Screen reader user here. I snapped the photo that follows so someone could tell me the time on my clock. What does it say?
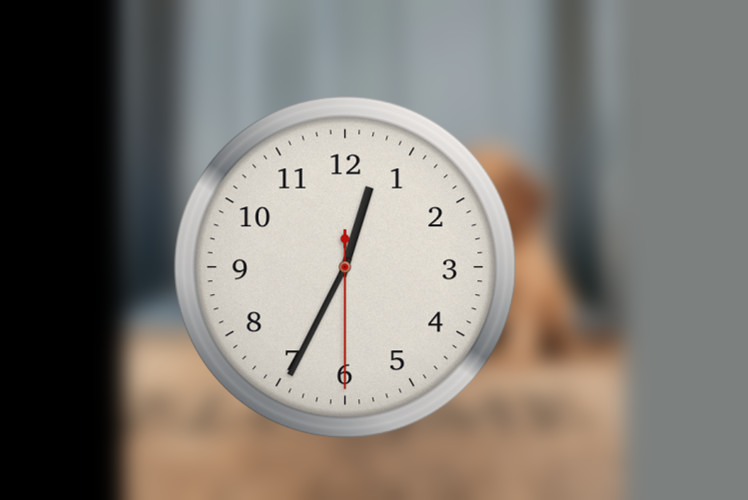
12:34:30
